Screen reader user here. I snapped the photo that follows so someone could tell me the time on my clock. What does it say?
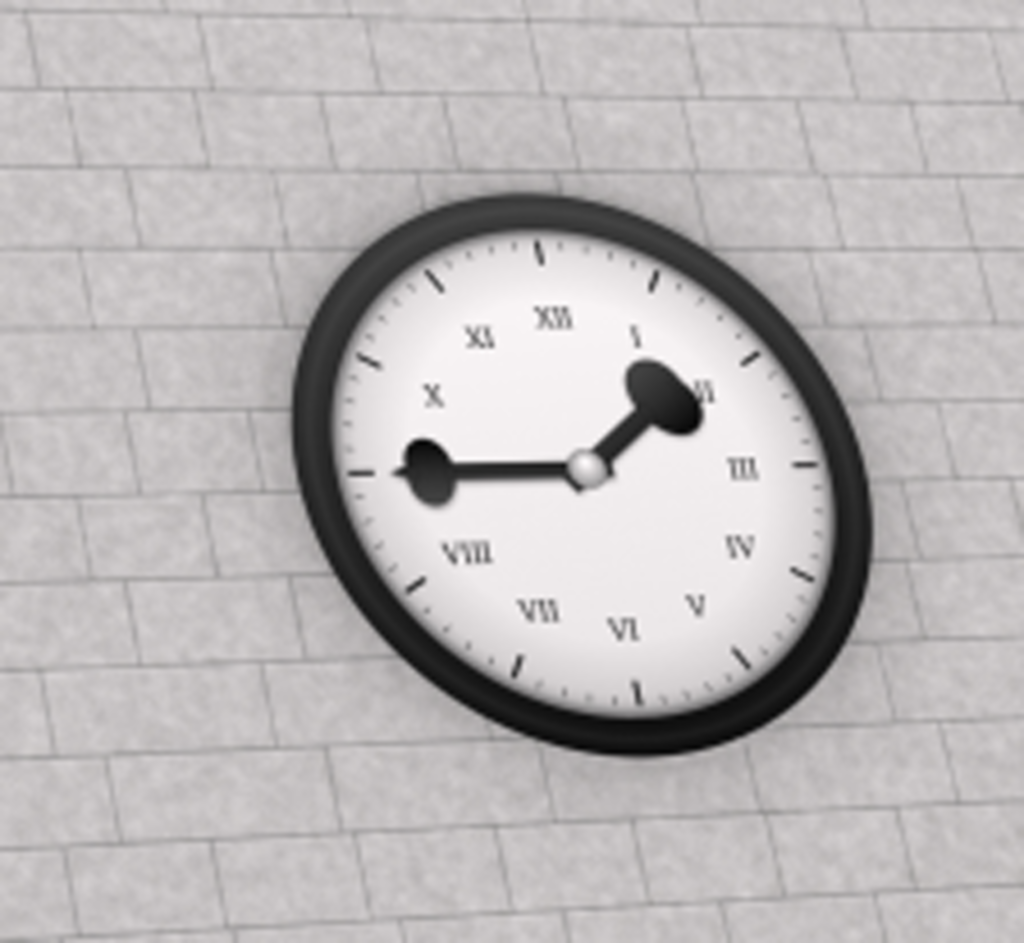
1:45
